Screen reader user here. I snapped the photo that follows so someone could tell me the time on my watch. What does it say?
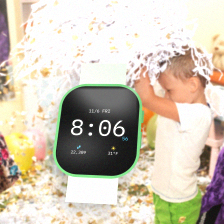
8:06
